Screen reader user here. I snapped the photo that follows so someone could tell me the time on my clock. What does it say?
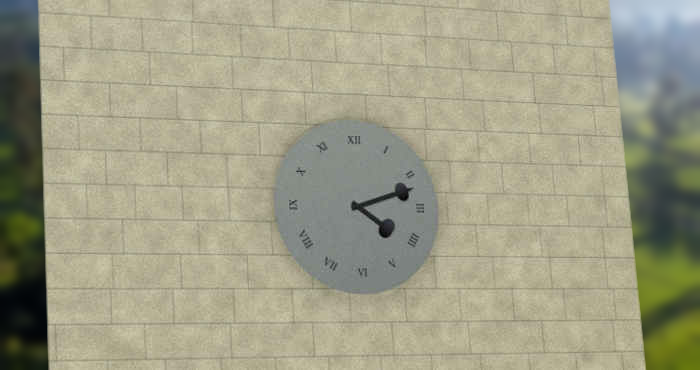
4:12
